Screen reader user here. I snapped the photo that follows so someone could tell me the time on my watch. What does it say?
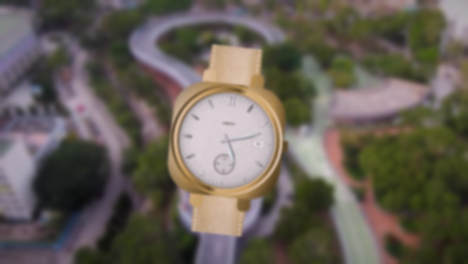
5:12
